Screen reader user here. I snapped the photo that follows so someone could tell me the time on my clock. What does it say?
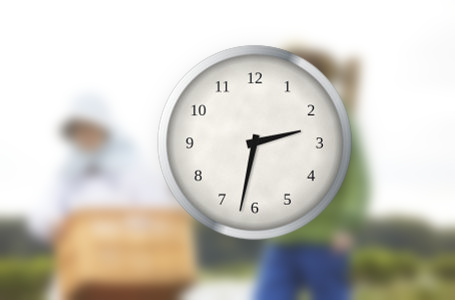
2:32
